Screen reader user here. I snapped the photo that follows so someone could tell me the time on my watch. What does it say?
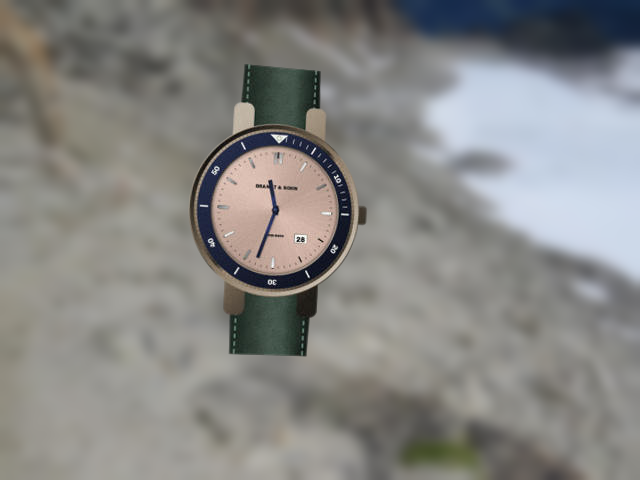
11:33
